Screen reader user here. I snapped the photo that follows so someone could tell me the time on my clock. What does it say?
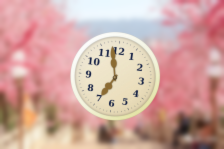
6:58
